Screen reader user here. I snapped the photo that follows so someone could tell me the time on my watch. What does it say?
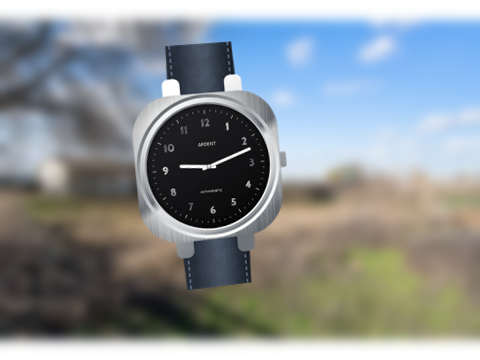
9:12
